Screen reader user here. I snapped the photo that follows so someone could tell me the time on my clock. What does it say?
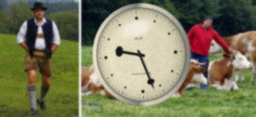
9:27
